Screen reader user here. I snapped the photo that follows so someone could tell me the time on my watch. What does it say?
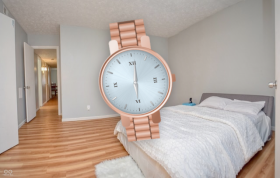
6:01
